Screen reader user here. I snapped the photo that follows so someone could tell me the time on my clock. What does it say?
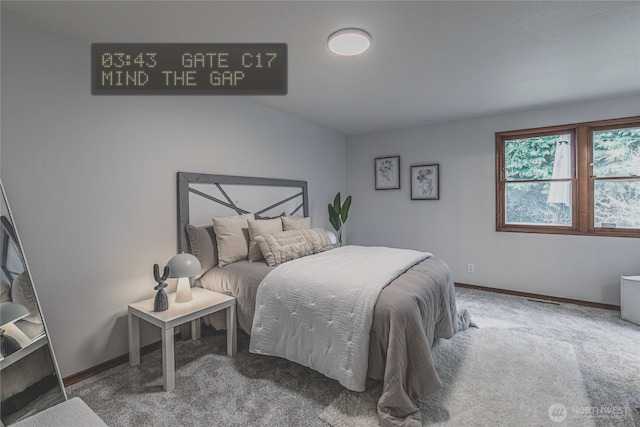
3:43
